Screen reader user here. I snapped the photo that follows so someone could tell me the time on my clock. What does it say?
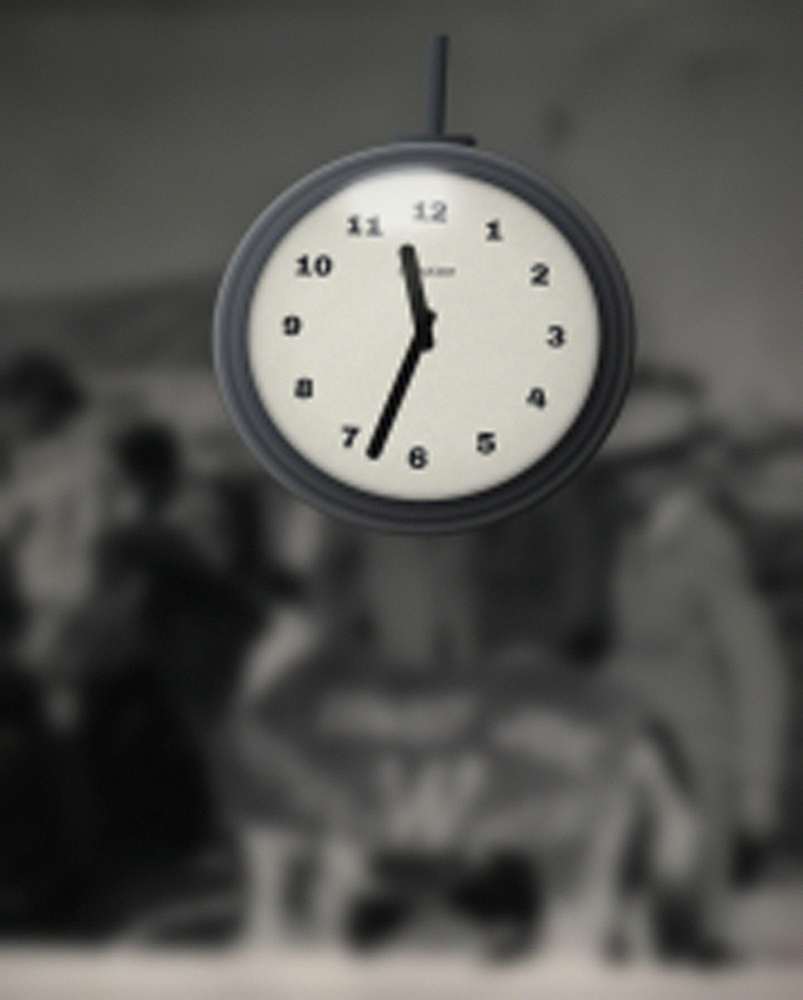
11:33
